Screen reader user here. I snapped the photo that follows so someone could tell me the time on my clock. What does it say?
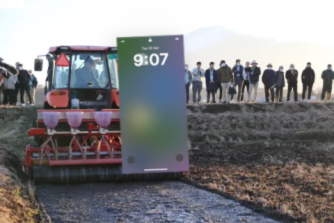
9:07
